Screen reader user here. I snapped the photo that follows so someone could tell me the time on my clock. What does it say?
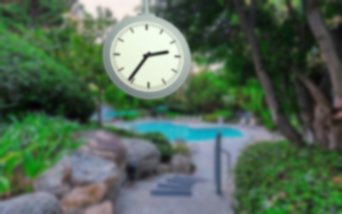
2:36
